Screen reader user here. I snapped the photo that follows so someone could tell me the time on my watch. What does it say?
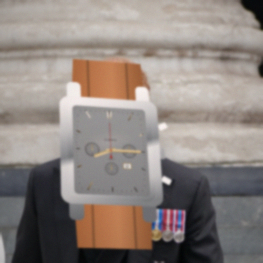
8:15
